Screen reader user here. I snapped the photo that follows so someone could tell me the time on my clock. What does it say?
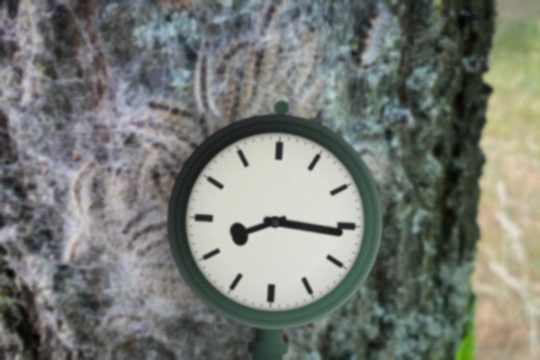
8:16
